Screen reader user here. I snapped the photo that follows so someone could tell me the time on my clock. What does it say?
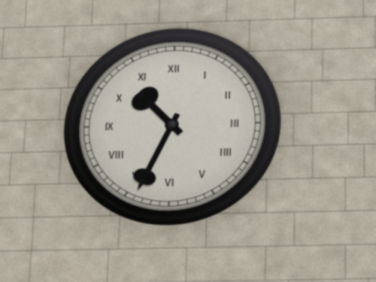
10:34
